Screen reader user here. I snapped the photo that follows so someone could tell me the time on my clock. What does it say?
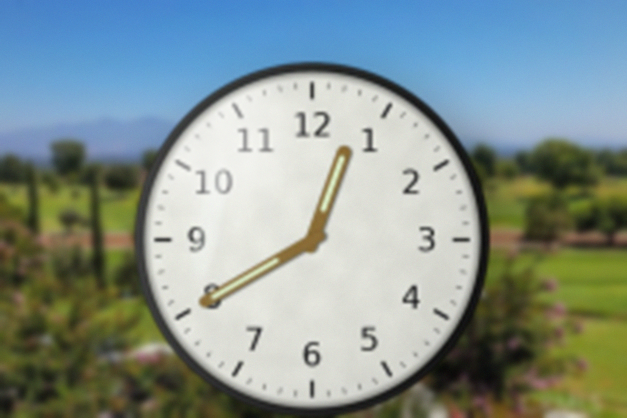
12:40
